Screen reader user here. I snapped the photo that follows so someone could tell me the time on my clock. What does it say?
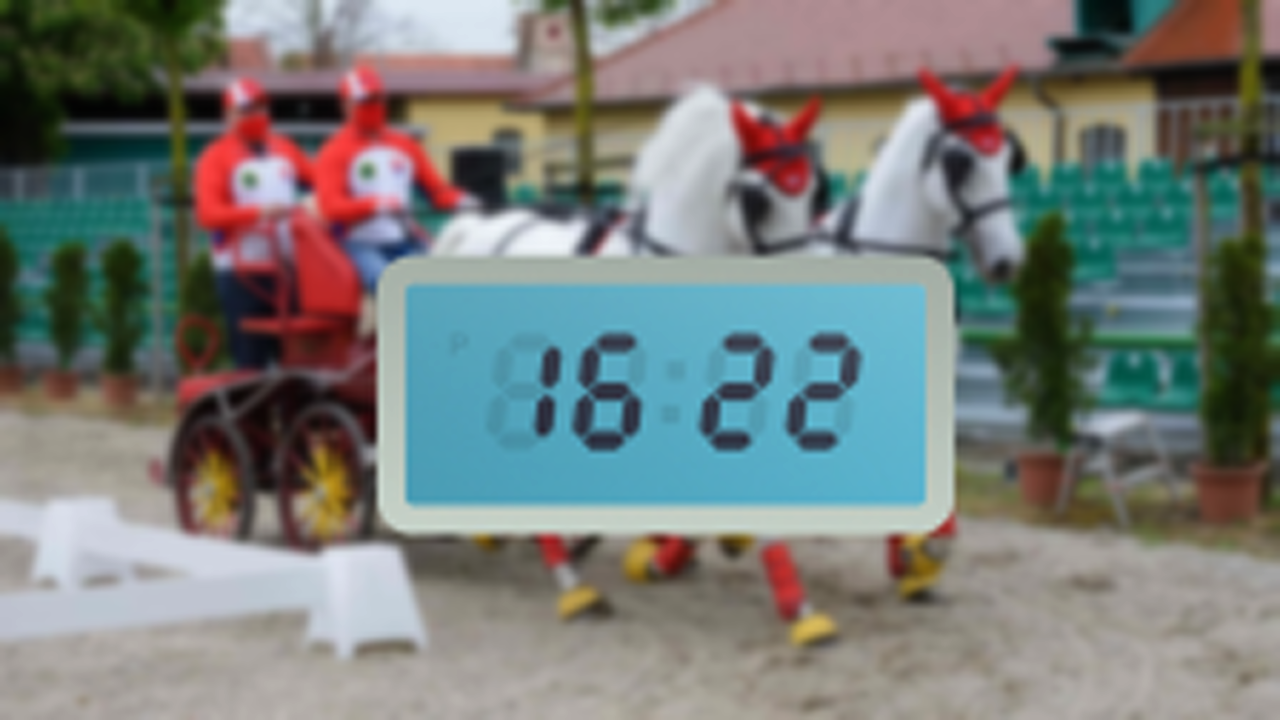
16:22
